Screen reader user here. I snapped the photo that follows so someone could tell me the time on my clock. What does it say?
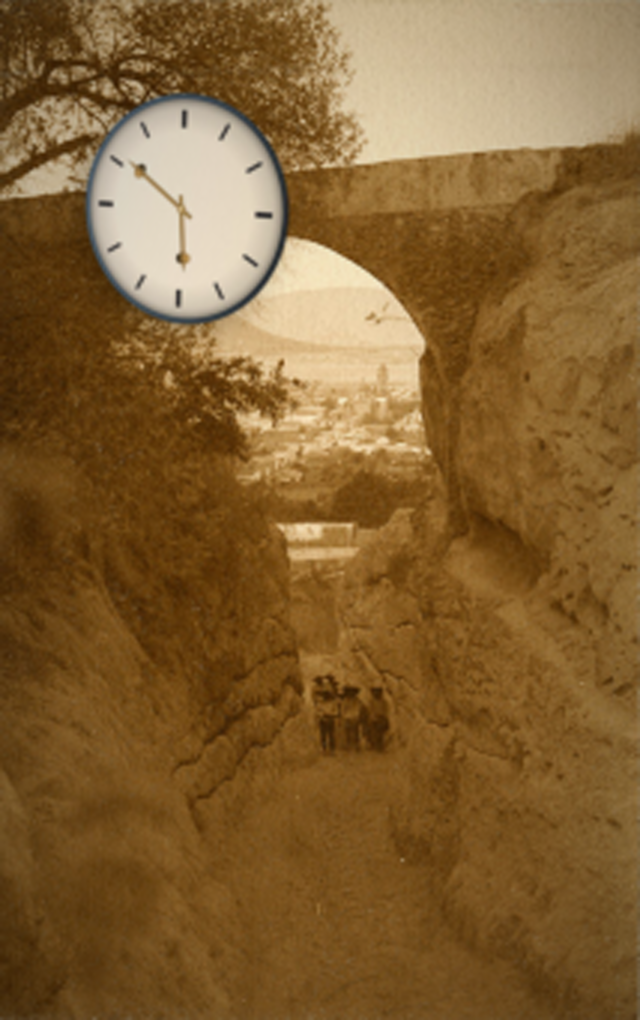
5:51
